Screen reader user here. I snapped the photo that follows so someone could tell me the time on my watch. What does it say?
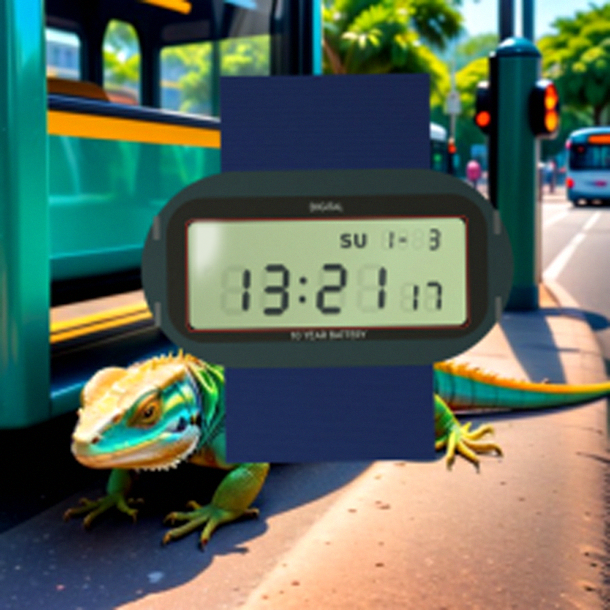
13:21:17
